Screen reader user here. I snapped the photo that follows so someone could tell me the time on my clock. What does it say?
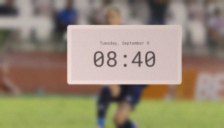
8:40
